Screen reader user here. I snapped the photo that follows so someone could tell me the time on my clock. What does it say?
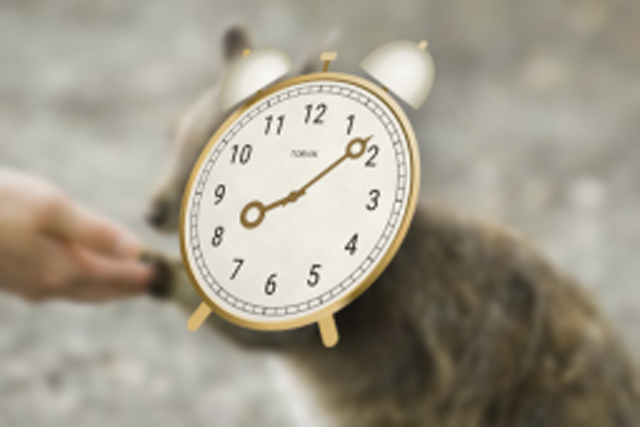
8:08
